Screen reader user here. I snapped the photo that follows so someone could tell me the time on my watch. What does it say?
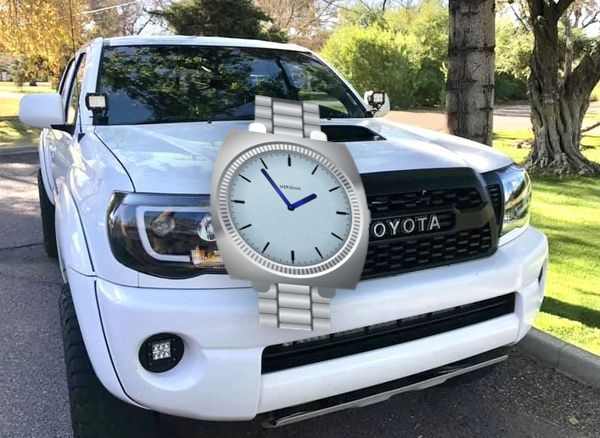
1:54
